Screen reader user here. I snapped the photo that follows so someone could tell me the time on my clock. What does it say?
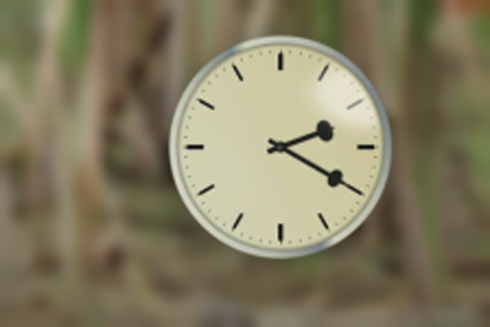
2:20
